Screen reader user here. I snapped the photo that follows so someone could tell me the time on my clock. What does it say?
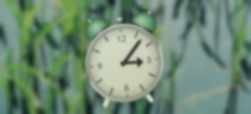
3:07
